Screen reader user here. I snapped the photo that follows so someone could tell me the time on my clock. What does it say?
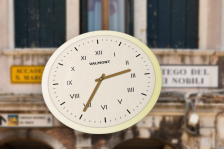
2:35
